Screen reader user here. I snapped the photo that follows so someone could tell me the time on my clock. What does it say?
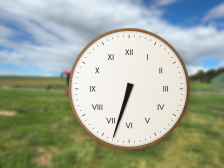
6:33
